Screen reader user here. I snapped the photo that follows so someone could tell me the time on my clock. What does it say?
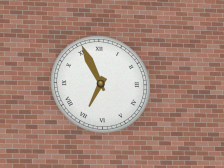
6:56
